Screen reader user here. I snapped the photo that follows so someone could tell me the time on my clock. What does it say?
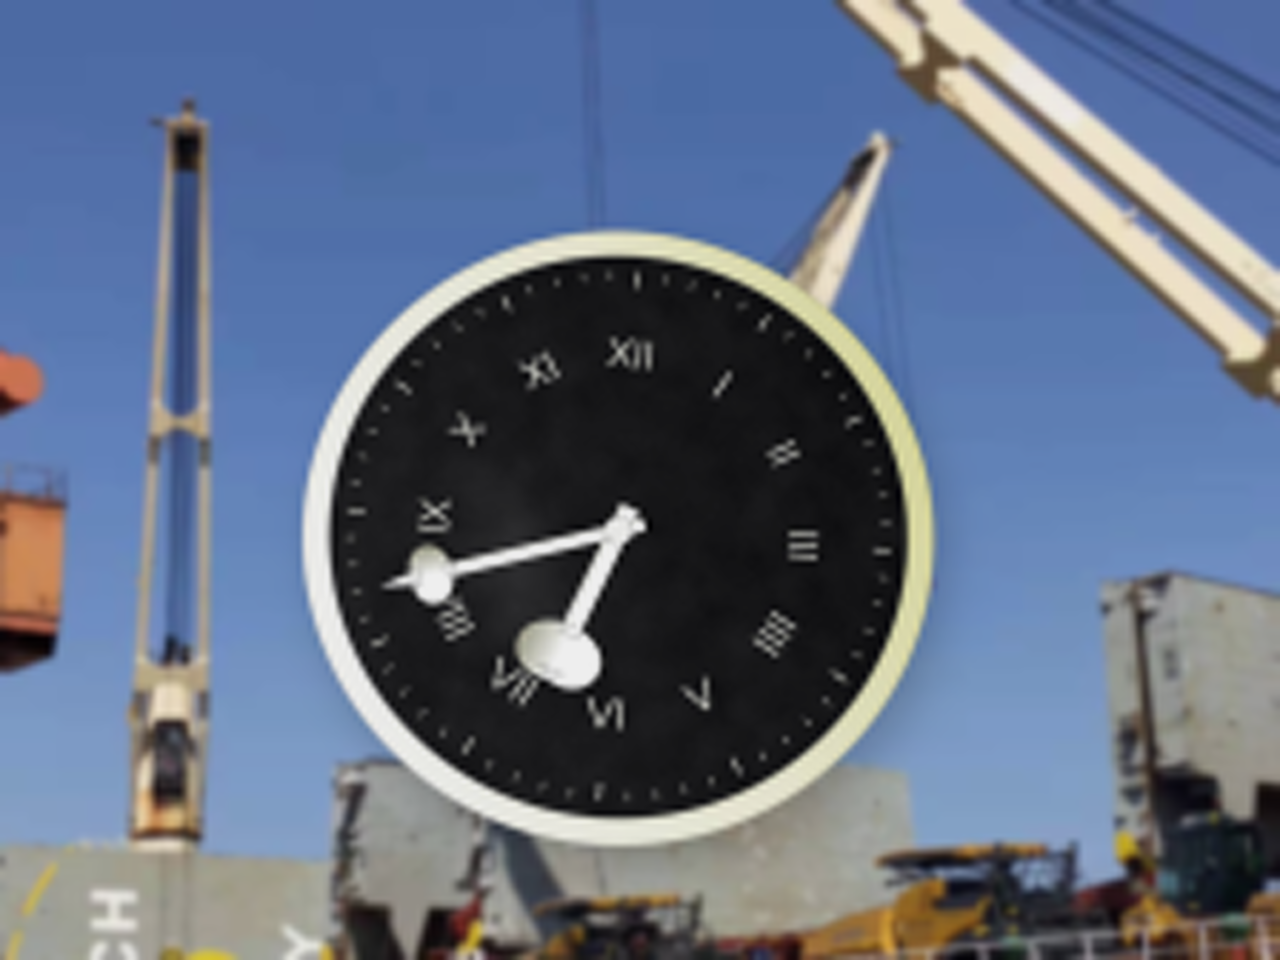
6:42
